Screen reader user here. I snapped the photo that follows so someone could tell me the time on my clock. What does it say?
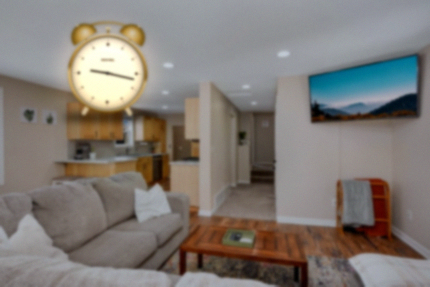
9:17
